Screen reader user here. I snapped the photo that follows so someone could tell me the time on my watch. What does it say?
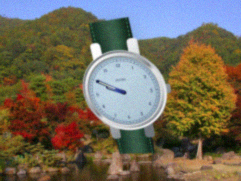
9:50
